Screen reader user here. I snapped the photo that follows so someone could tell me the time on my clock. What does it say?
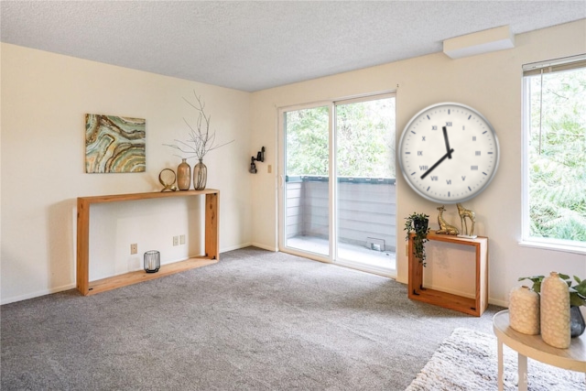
11:38
